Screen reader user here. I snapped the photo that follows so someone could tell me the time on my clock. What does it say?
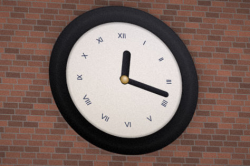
12:18
